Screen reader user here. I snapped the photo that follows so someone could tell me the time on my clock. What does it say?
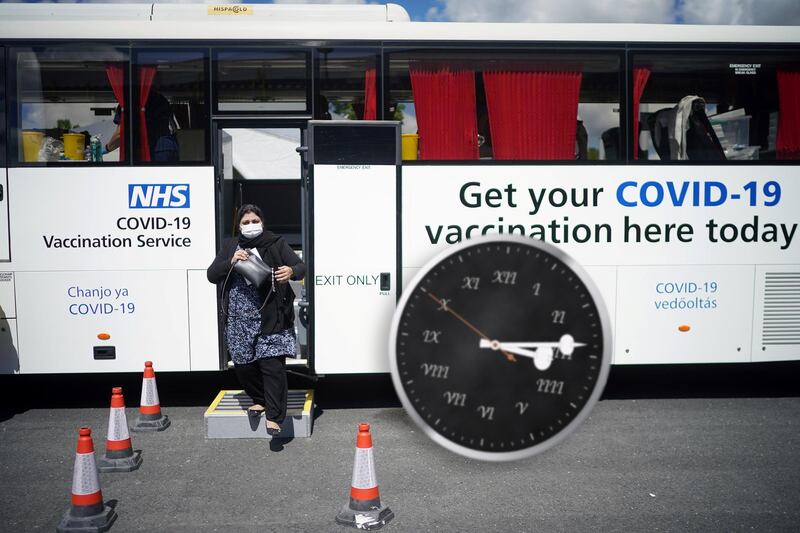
3:13:50
